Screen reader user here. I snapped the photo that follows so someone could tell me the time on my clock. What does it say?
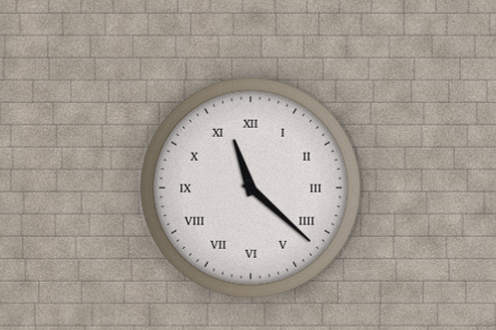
11:22
